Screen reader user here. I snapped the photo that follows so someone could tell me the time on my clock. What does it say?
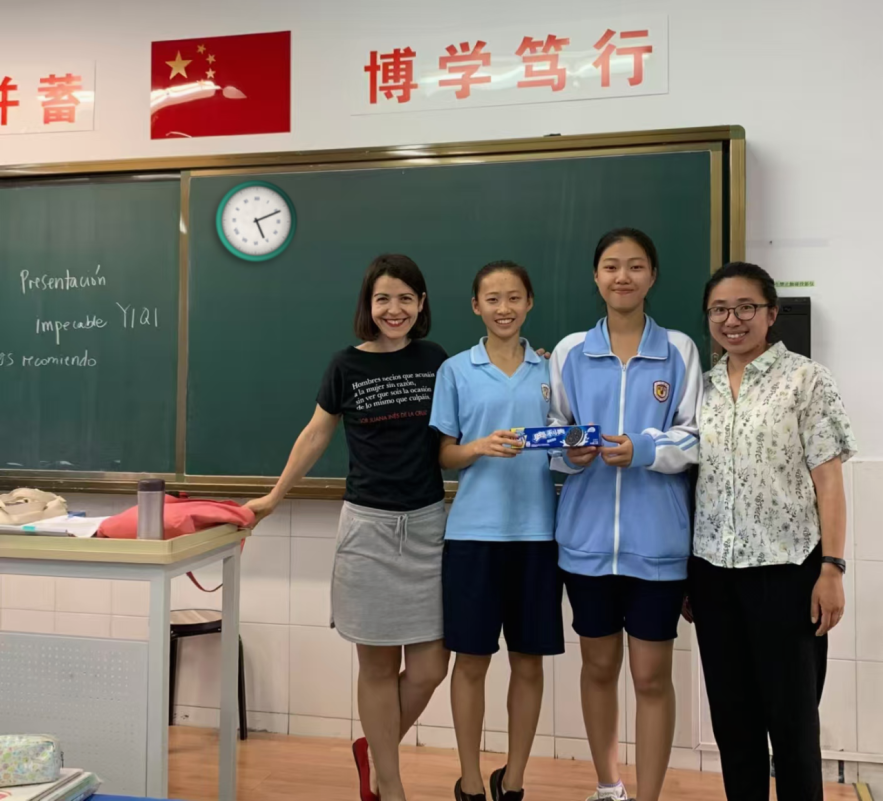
5:11
